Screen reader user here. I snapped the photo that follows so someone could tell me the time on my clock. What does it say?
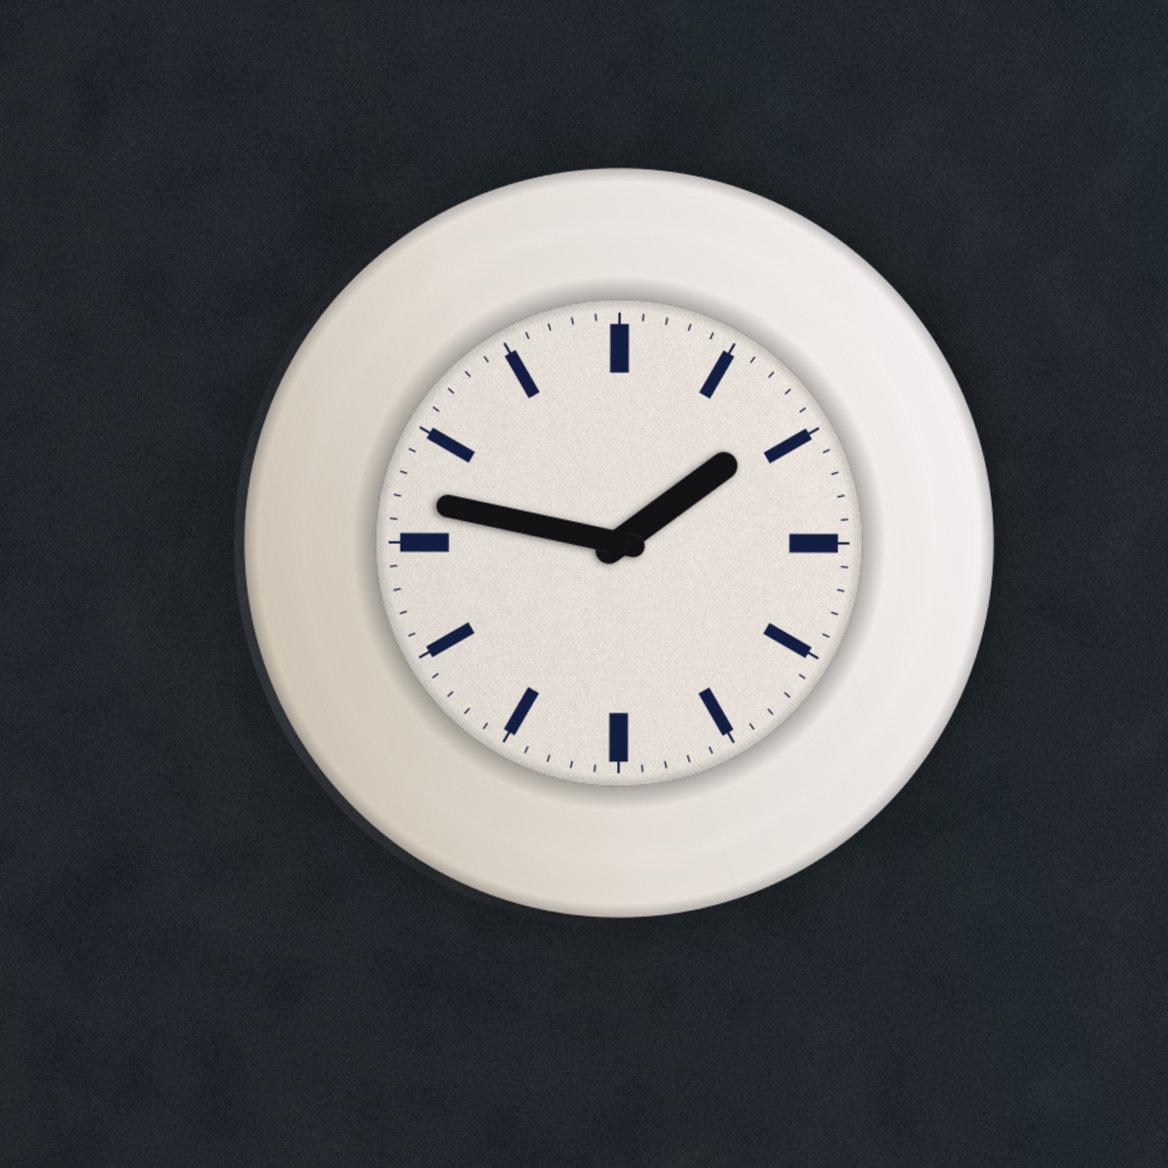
1:47
